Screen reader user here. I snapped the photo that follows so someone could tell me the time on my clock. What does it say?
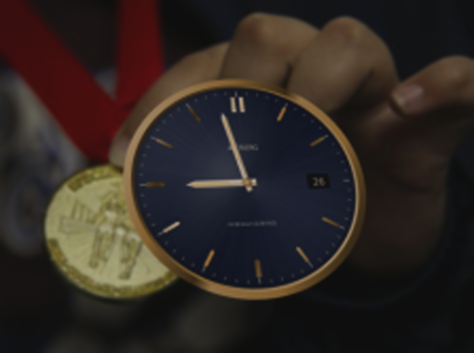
8:58
